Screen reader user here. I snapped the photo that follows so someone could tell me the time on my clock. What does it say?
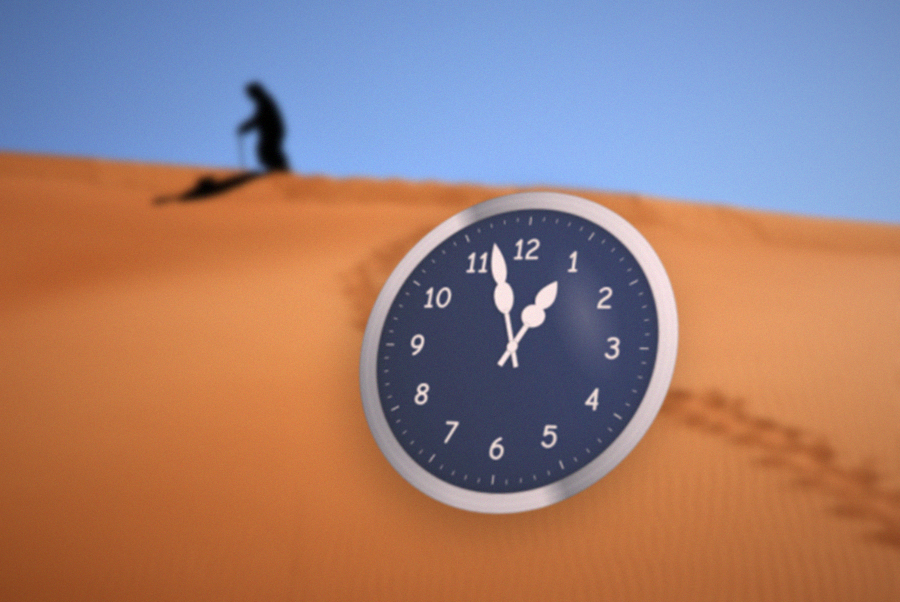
12:57
